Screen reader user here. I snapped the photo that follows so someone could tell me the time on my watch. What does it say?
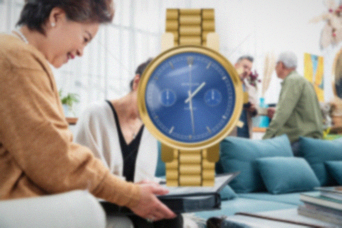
1:29
